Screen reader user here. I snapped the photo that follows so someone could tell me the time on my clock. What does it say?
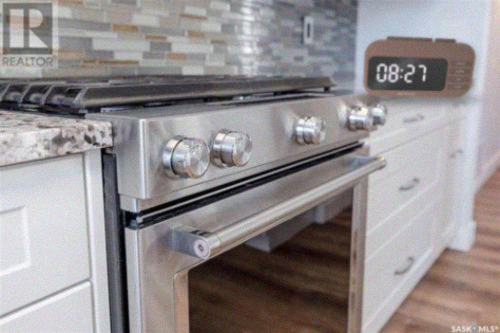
8:27
